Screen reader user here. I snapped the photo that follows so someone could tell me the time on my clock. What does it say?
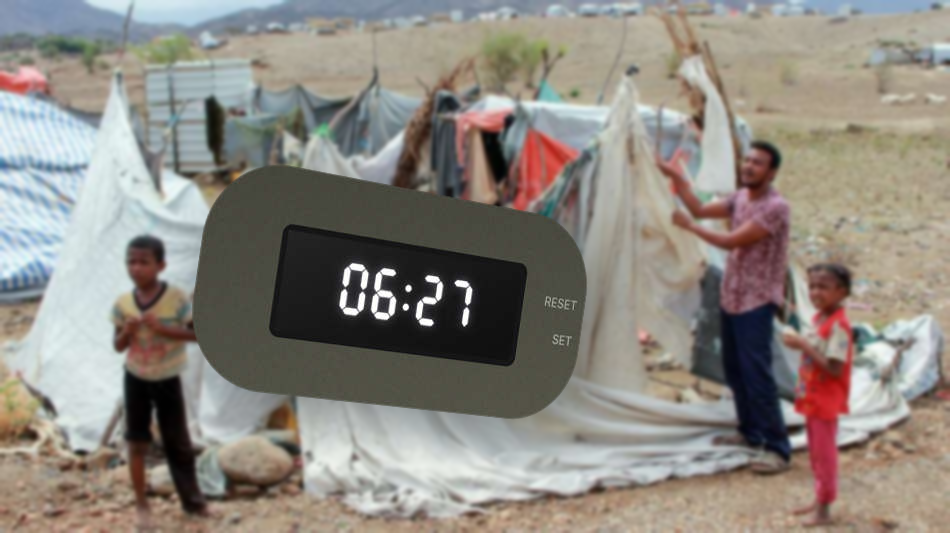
6:27
